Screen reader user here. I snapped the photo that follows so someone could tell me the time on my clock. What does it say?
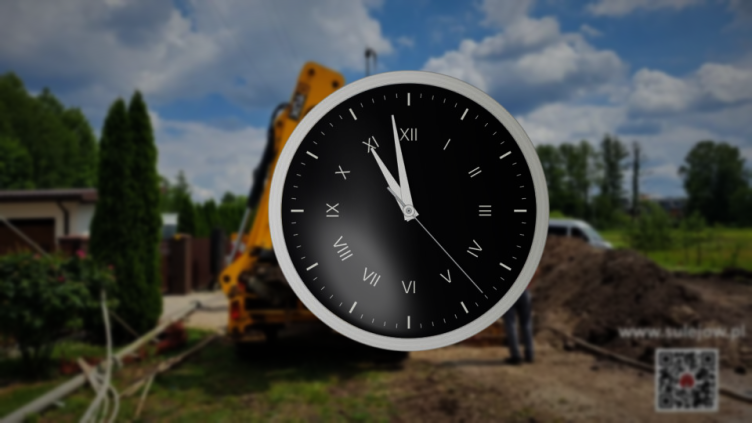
10:58:23
